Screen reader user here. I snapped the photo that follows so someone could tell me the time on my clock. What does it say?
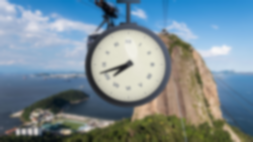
7:42
